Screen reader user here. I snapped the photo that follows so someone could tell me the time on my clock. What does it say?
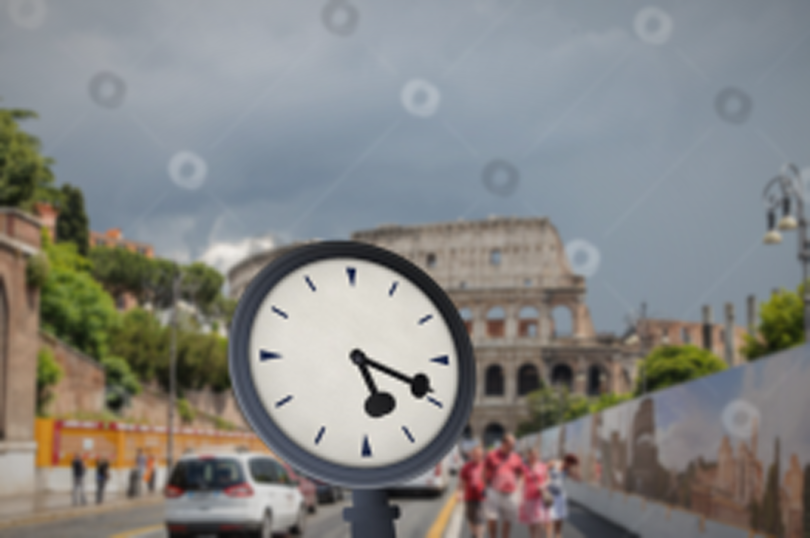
5:19
